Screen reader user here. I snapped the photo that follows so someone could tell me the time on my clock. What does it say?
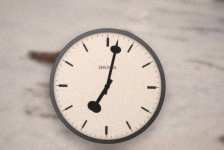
7:02
